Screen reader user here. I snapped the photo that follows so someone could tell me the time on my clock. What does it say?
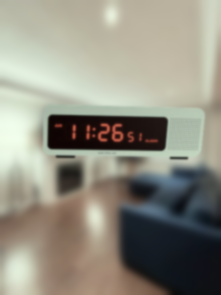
11:26
